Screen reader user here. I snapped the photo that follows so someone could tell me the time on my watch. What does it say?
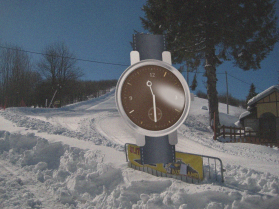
11:30
